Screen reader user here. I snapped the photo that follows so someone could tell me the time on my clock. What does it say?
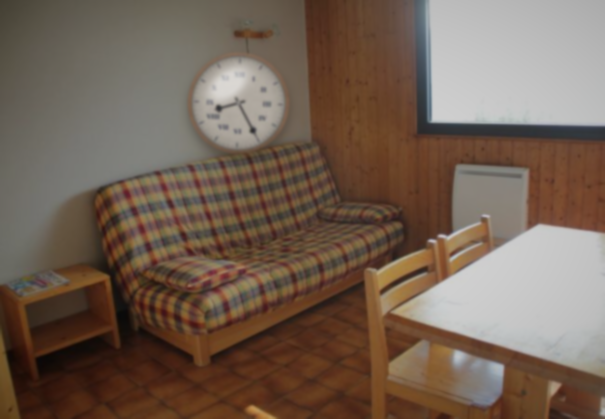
8:25
